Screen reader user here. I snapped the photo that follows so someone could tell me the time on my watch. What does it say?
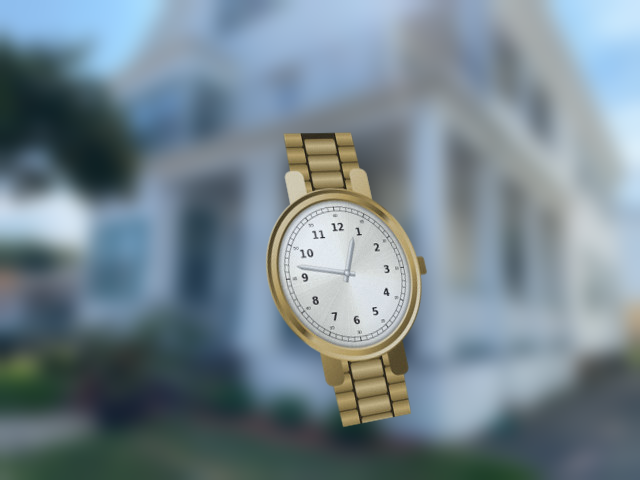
12:47
